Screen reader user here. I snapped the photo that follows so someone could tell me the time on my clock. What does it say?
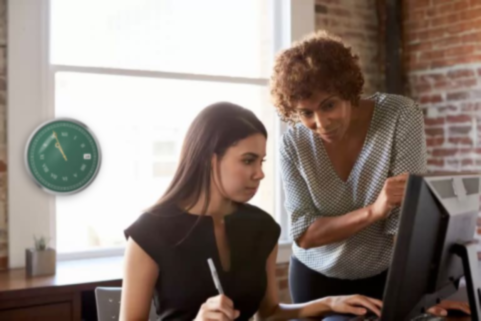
10:56
